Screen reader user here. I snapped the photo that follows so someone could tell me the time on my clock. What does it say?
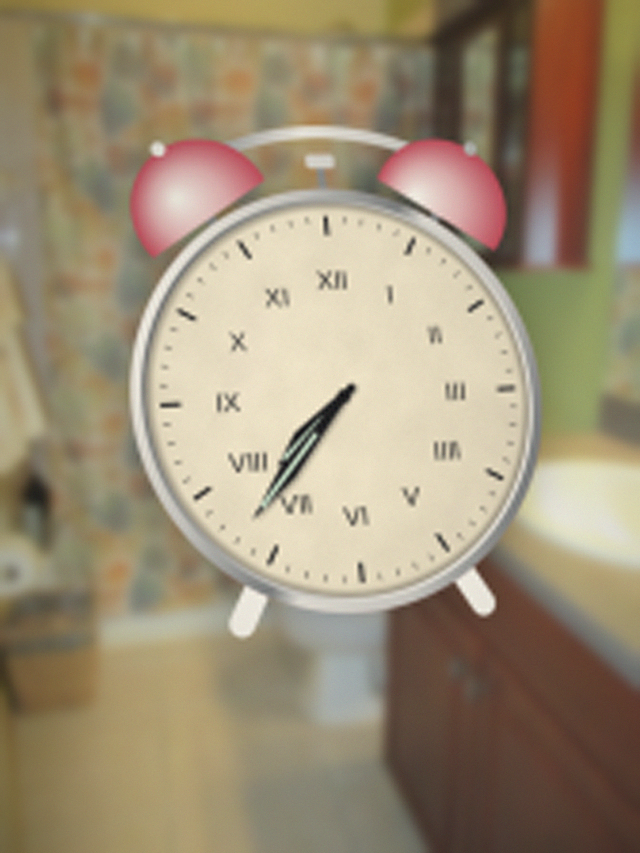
7:37
